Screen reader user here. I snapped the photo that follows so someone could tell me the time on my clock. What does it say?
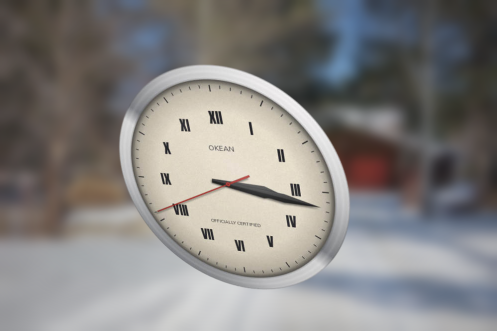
3:16:41
